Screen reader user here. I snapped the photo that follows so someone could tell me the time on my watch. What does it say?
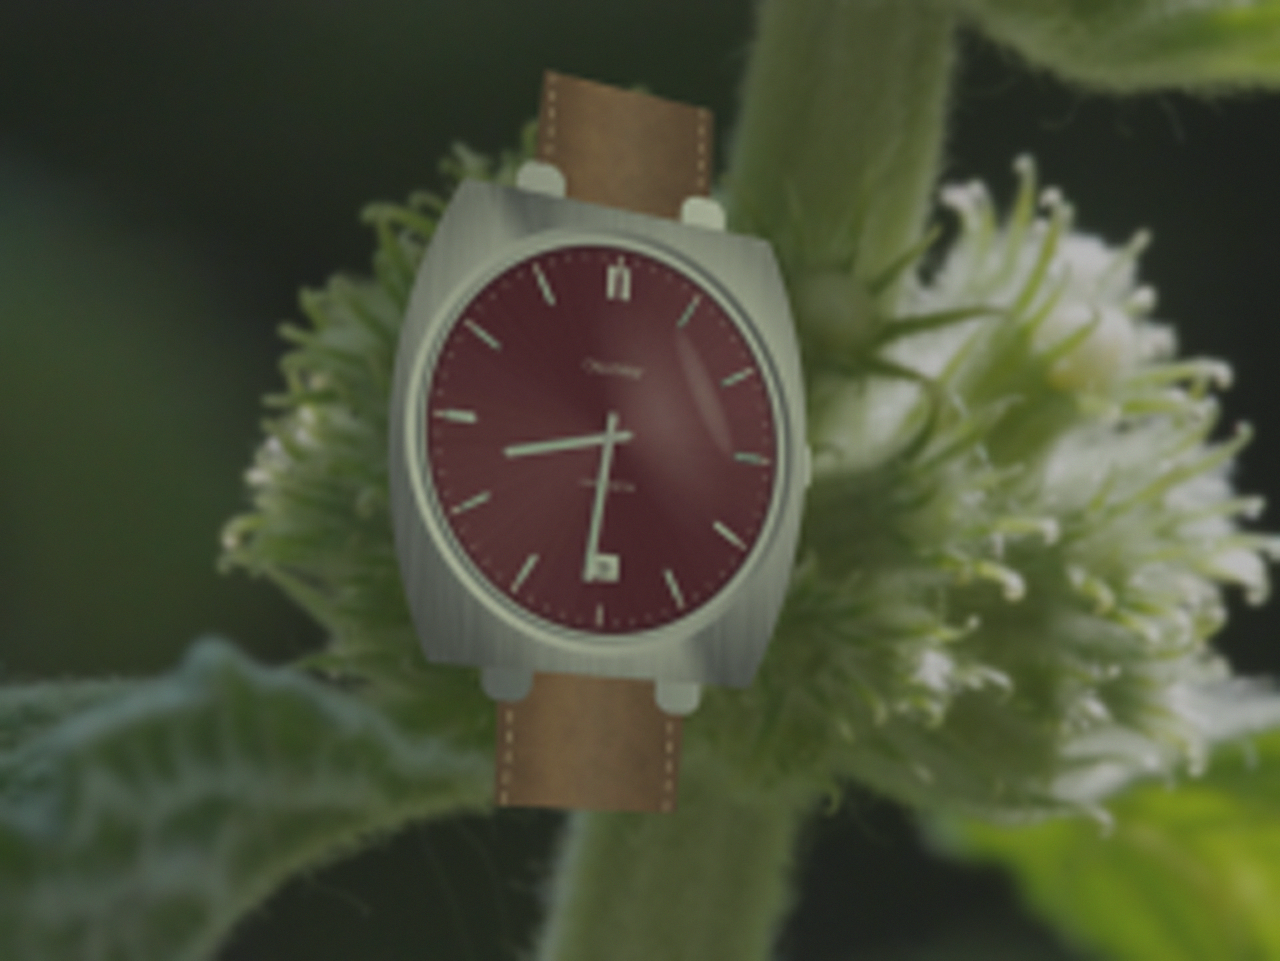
8:31
